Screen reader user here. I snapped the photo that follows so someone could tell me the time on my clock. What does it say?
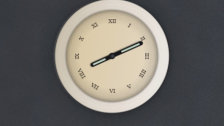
8:11
